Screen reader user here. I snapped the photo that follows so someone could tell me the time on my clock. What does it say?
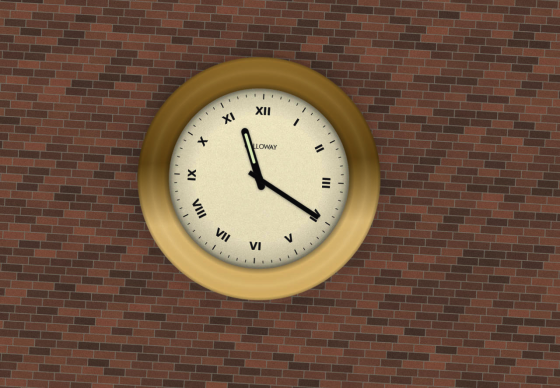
11:20
